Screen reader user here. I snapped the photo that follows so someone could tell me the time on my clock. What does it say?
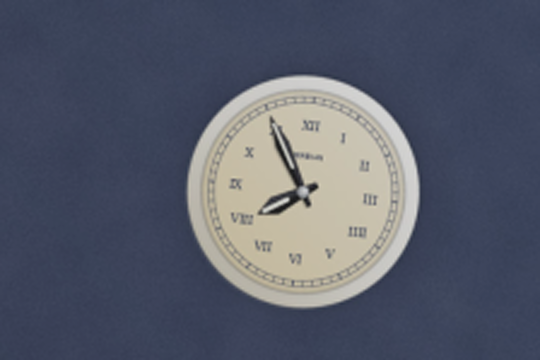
7:55
